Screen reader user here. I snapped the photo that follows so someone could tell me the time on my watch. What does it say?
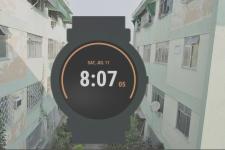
8:07
